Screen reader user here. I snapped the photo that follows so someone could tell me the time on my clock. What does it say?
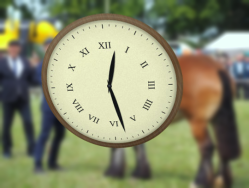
12:28
